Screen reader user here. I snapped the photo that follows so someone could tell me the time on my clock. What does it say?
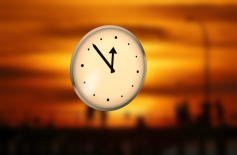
11:52
